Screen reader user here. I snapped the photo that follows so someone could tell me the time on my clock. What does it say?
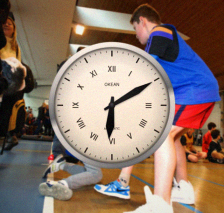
6:10
